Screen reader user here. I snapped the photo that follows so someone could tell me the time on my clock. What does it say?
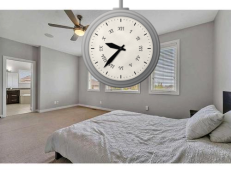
9:37
